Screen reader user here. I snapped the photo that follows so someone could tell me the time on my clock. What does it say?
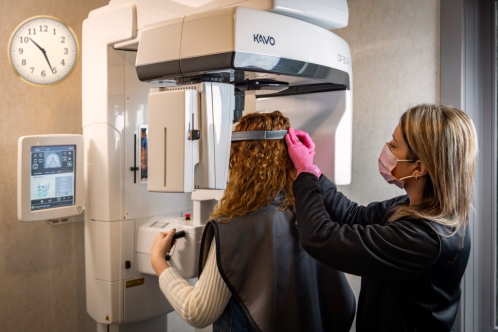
10:26
